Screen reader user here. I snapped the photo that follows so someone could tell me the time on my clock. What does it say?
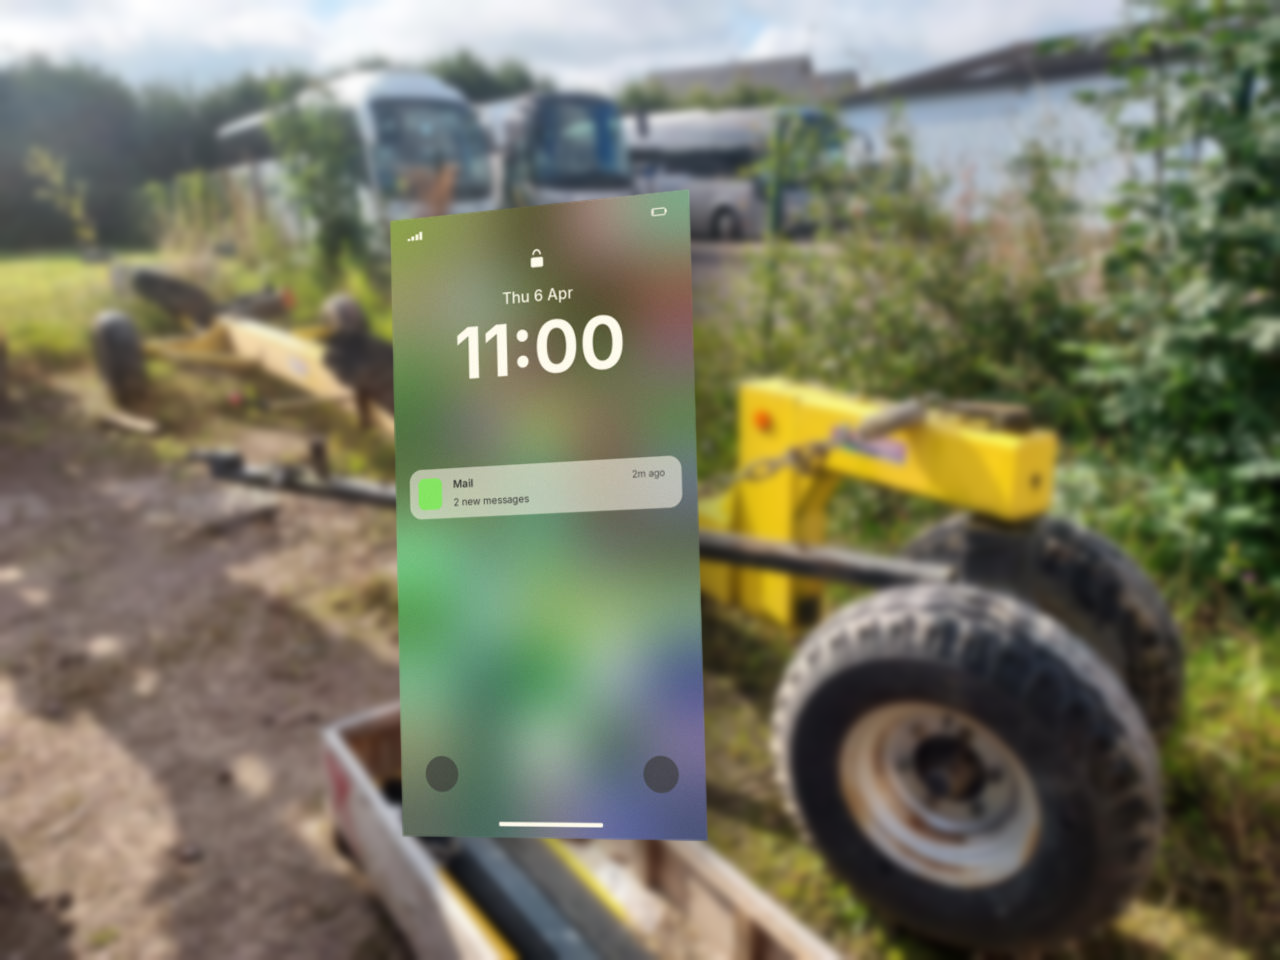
11:00
